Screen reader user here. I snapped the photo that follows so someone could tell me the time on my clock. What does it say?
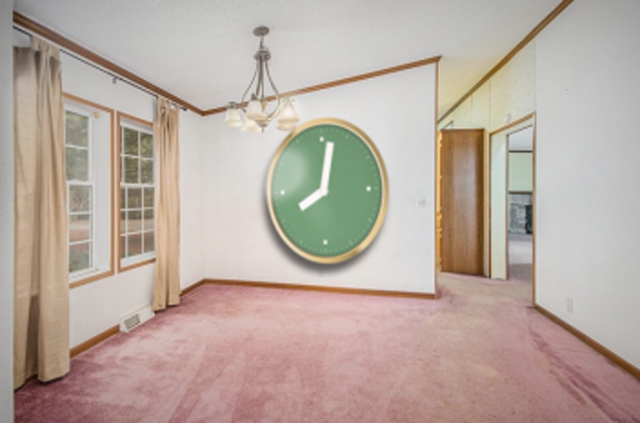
8:02
